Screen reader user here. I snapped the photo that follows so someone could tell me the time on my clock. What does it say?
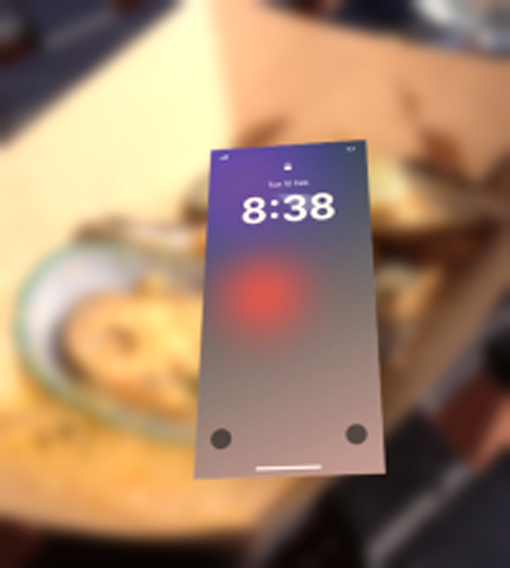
8:38
